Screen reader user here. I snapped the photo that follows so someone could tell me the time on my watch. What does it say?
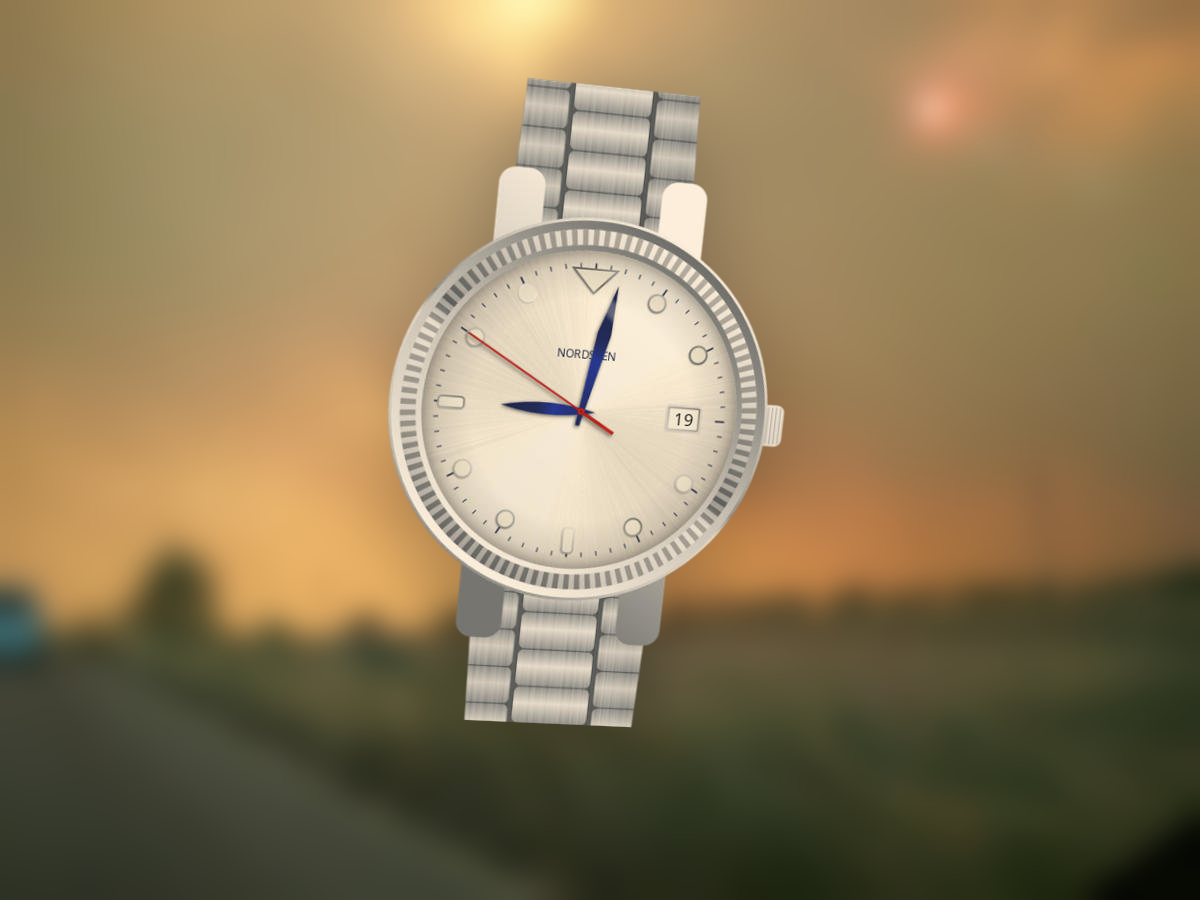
9:01:50
